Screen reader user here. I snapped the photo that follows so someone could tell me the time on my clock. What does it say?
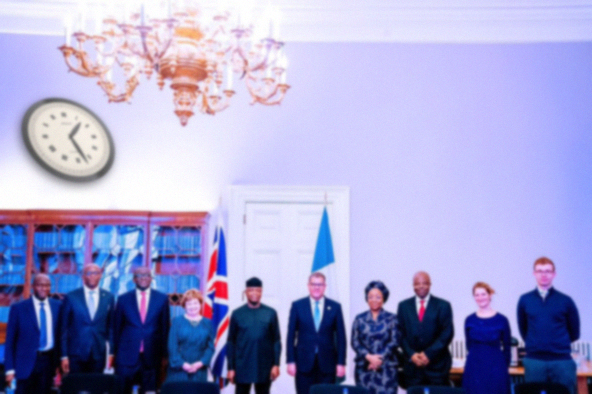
1:27
